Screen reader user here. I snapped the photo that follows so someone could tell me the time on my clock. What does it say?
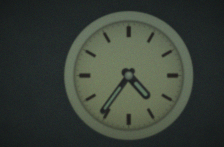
4:36
